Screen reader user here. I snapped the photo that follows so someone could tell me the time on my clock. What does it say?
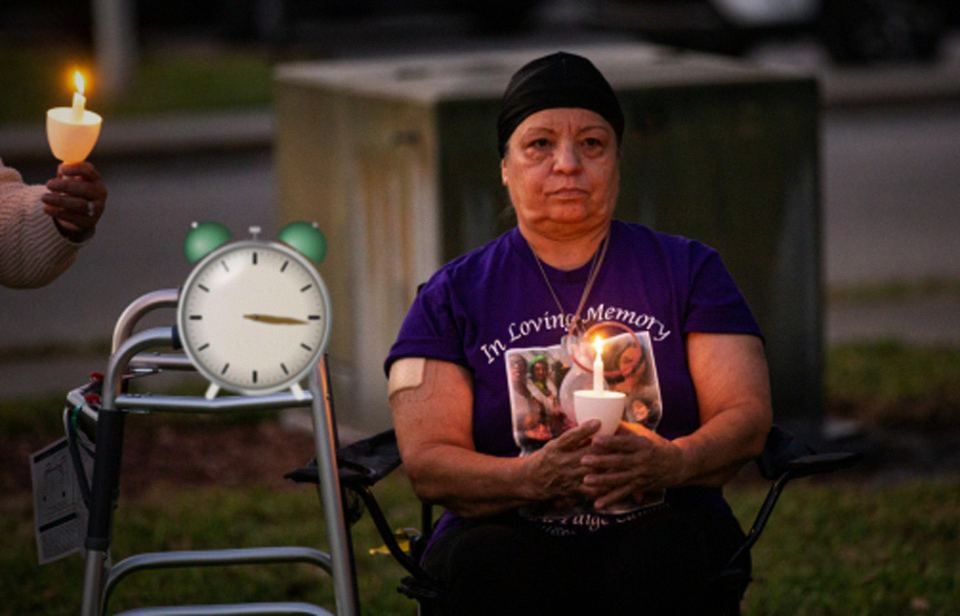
3:16
